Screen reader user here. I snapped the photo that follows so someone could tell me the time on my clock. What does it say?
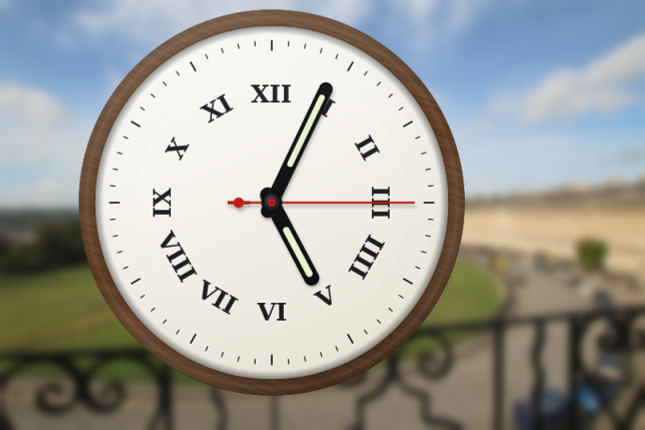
5:04:15
